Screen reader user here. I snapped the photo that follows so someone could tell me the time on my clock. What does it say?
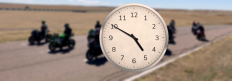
4:50
